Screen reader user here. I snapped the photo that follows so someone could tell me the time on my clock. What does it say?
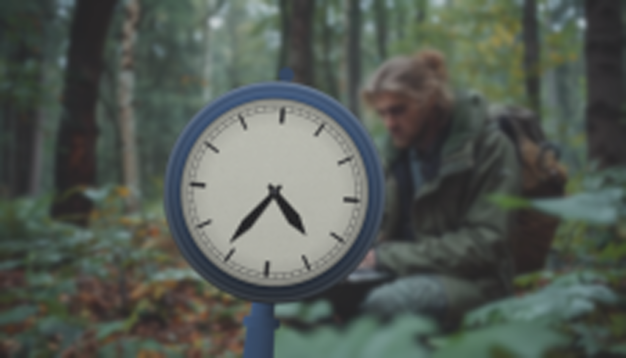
4:36
